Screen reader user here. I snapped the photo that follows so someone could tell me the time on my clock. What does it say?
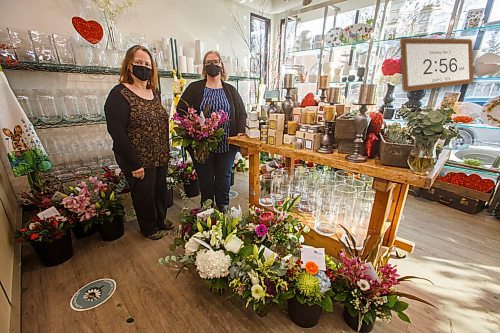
2:56
